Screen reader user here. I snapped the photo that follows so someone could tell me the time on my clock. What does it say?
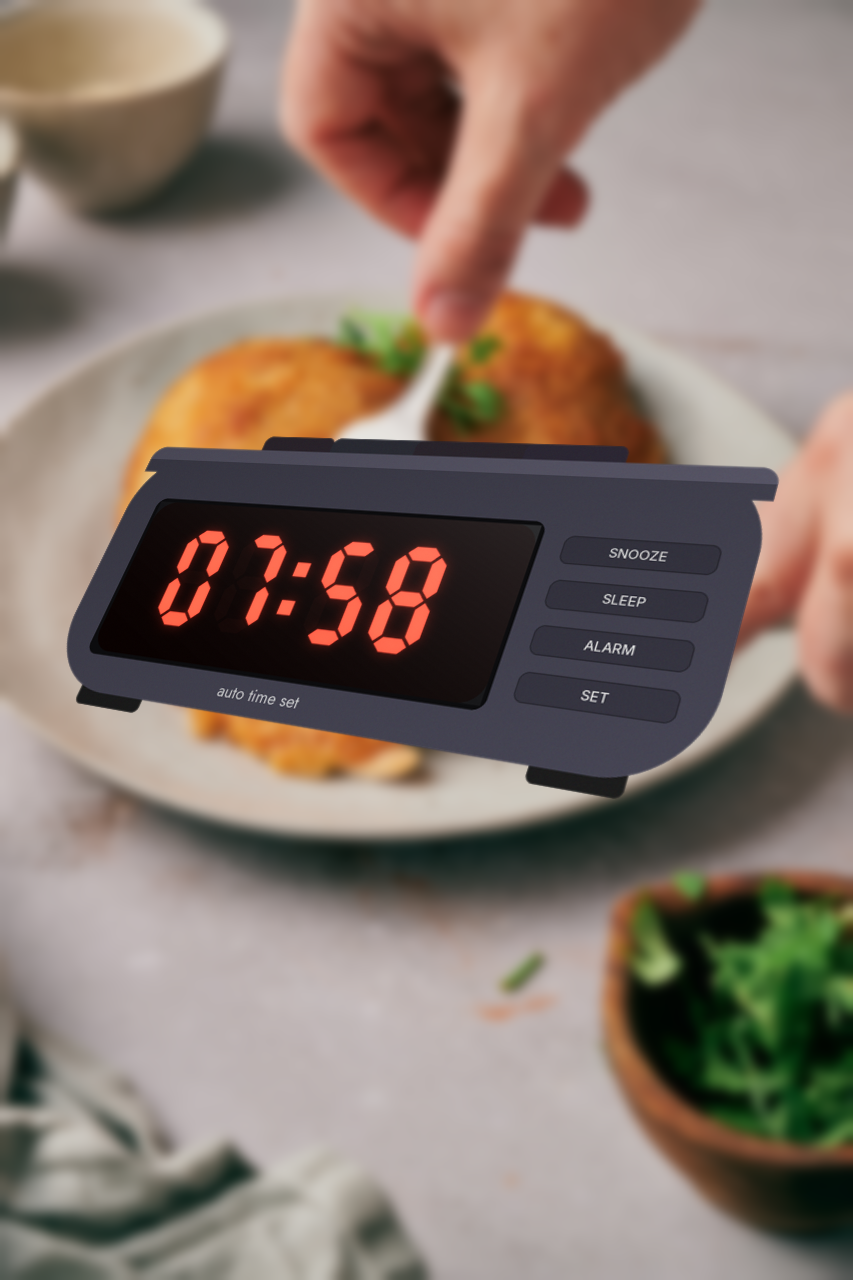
7:58
